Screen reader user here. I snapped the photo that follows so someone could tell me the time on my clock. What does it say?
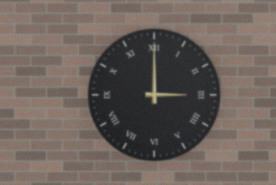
3:00
